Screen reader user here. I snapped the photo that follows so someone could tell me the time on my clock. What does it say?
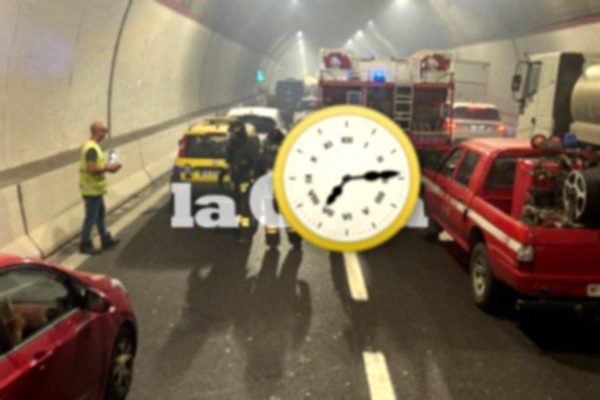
7:14
